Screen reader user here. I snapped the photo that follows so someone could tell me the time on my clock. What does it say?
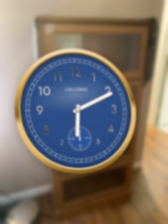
6:11
